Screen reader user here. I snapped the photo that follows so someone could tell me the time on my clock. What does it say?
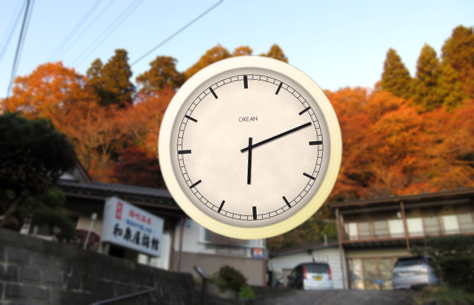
6:12
